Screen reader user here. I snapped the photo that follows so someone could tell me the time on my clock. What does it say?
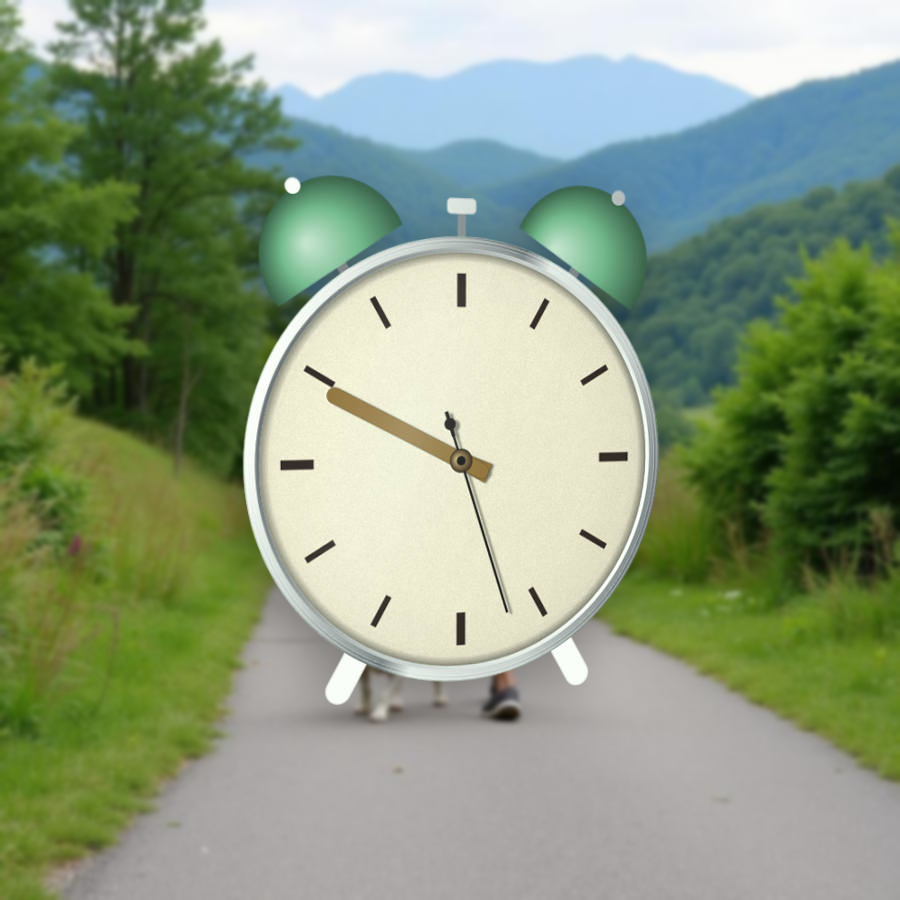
9:49:27
